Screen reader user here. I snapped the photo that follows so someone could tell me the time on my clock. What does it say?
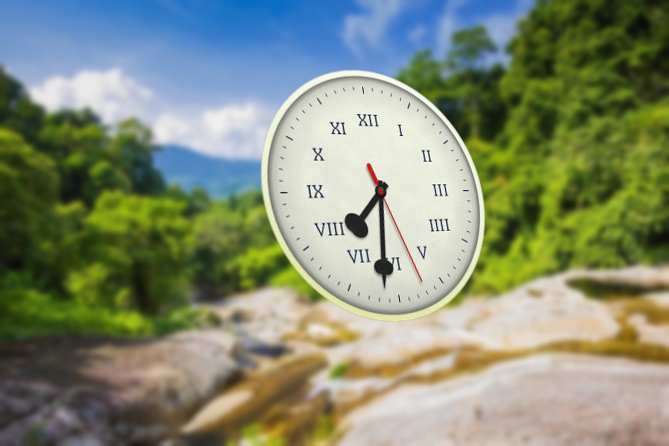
7:31:27
